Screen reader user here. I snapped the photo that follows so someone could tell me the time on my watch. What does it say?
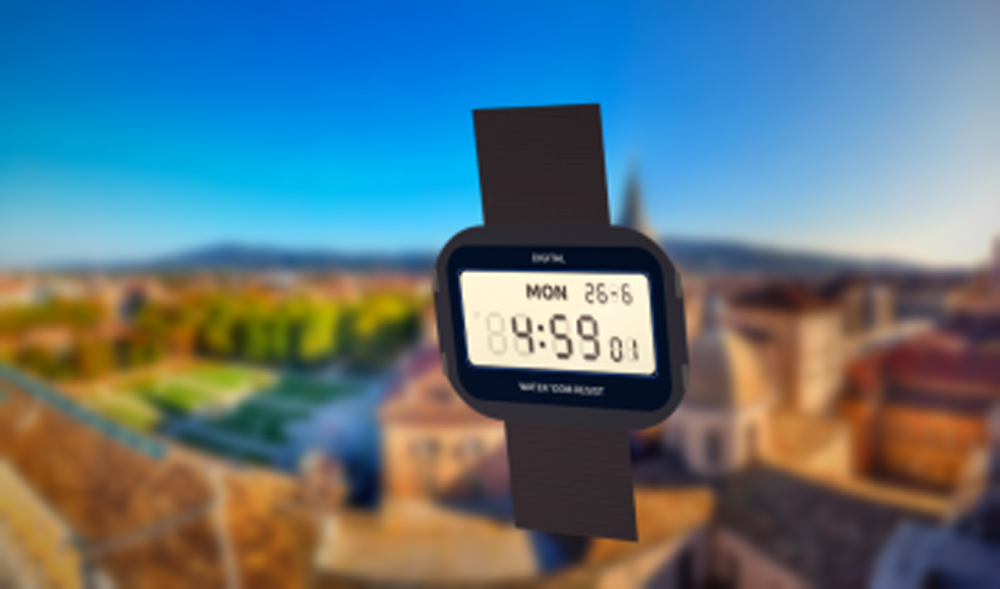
4:59:01
